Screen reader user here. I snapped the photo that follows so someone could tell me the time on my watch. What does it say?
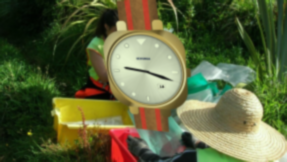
9:18
